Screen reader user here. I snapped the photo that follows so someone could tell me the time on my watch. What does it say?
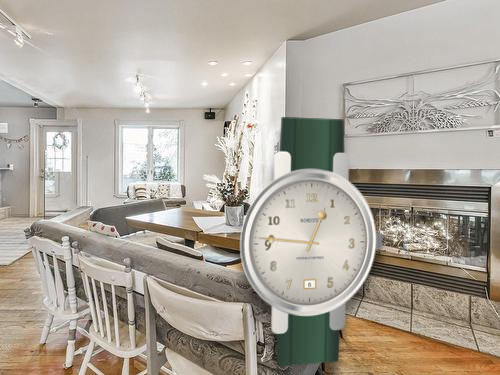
12:46
